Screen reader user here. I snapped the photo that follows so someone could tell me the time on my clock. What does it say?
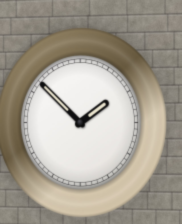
1:52
